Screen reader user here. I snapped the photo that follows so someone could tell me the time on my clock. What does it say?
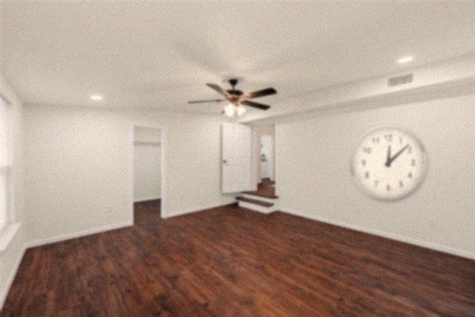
12:08
